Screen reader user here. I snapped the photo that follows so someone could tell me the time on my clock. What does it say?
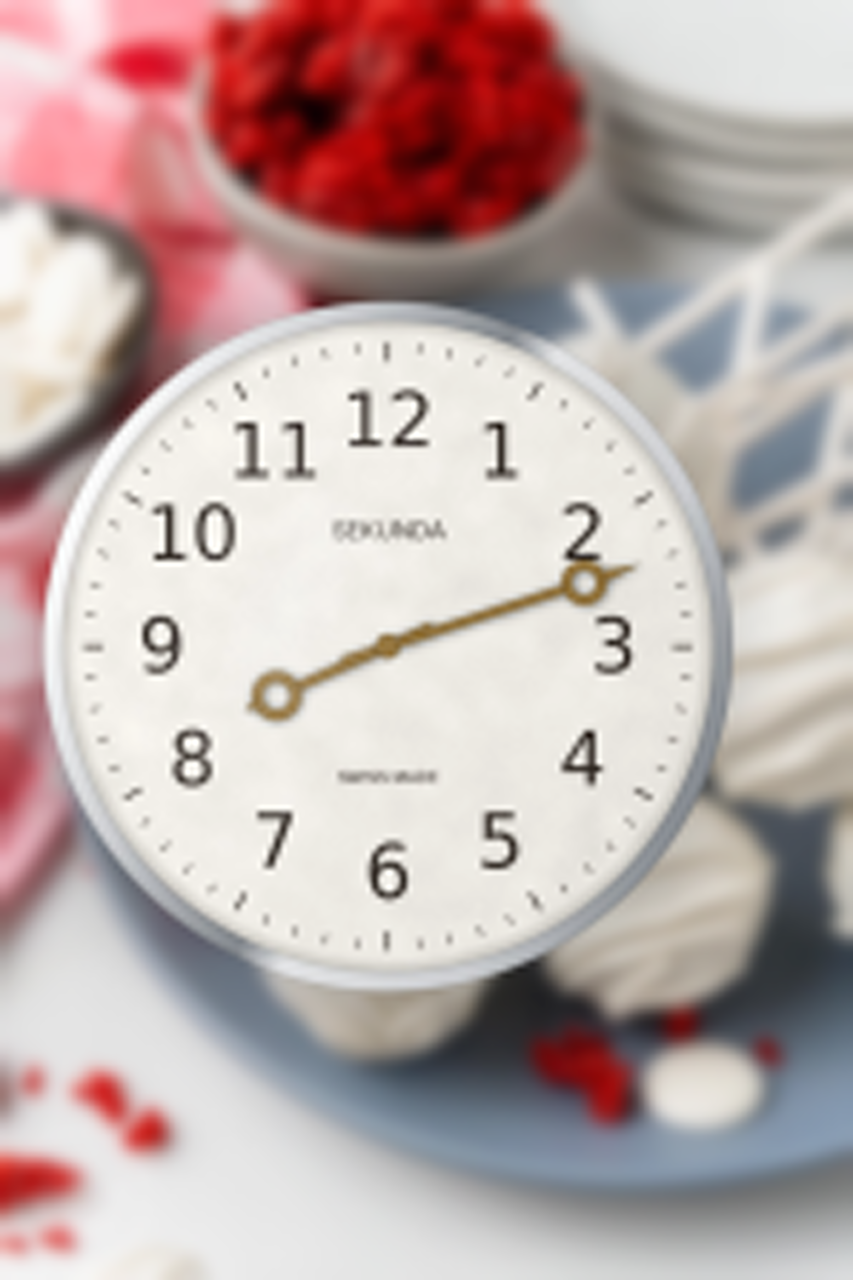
8:12
